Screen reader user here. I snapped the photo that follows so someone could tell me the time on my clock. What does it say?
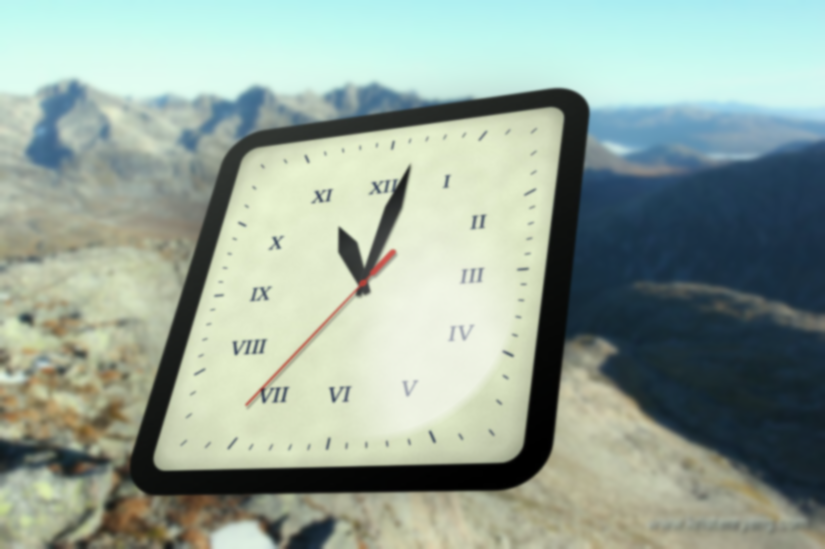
11:01:36
